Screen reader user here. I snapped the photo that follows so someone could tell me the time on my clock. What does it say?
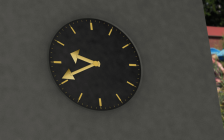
9:41
